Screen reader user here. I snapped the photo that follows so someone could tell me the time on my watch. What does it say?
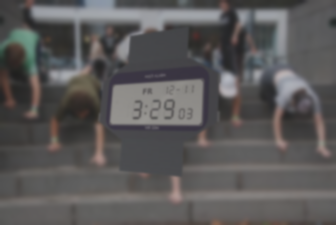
3:29
